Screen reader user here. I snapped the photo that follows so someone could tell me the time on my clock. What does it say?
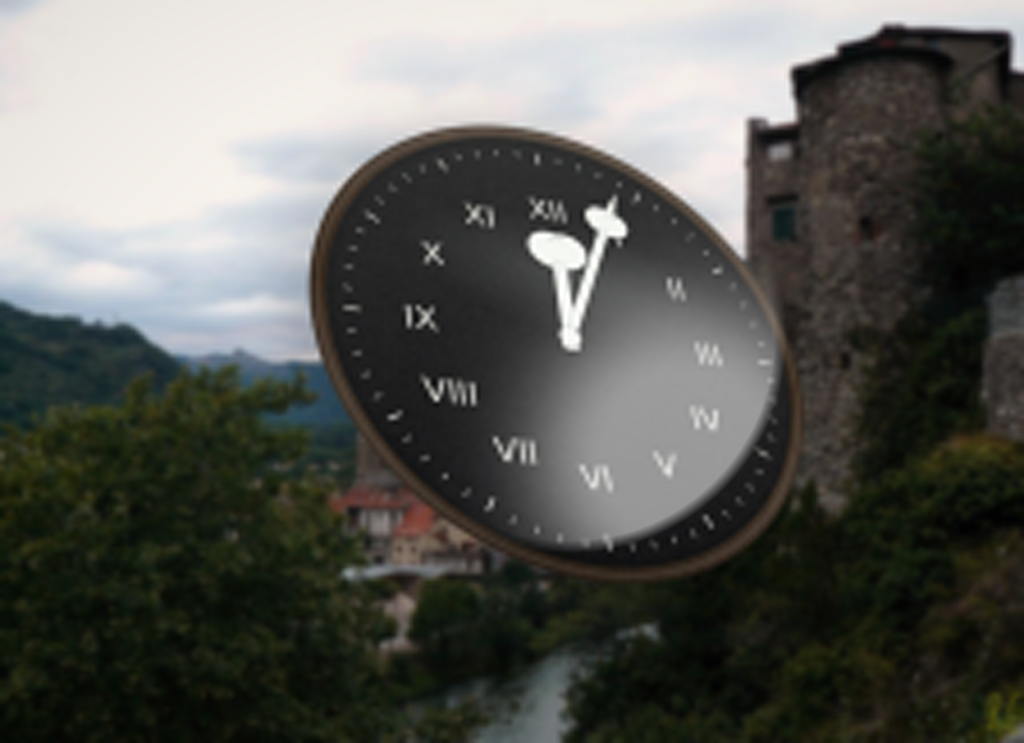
12:04
